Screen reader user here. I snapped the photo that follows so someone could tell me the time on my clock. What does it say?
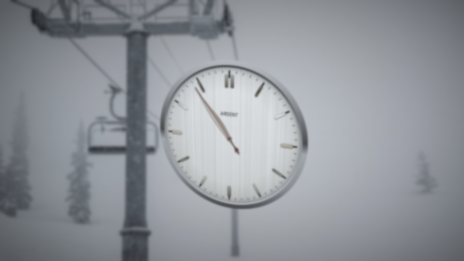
10:53:54
